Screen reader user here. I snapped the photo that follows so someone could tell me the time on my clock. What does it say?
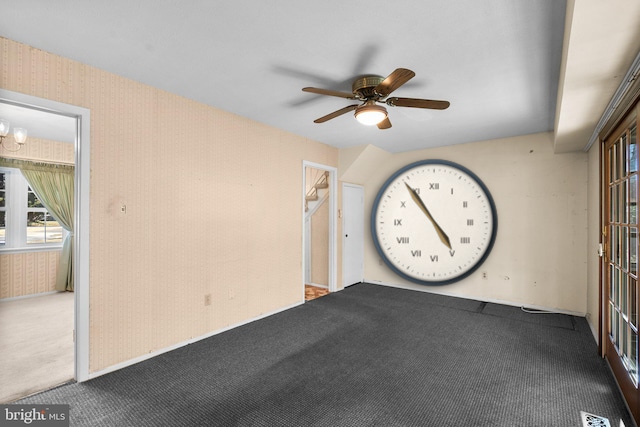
4:54
